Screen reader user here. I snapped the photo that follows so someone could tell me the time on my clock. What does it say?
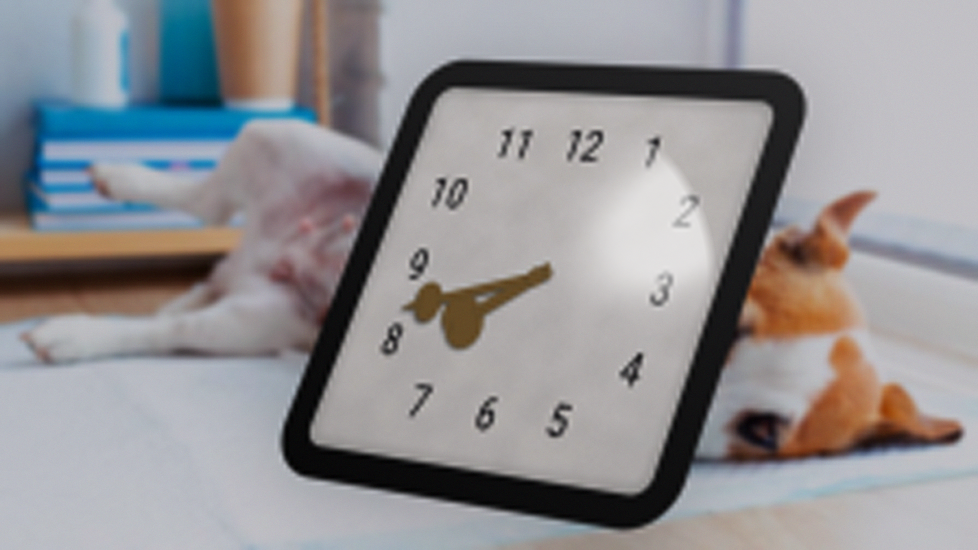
7:42
